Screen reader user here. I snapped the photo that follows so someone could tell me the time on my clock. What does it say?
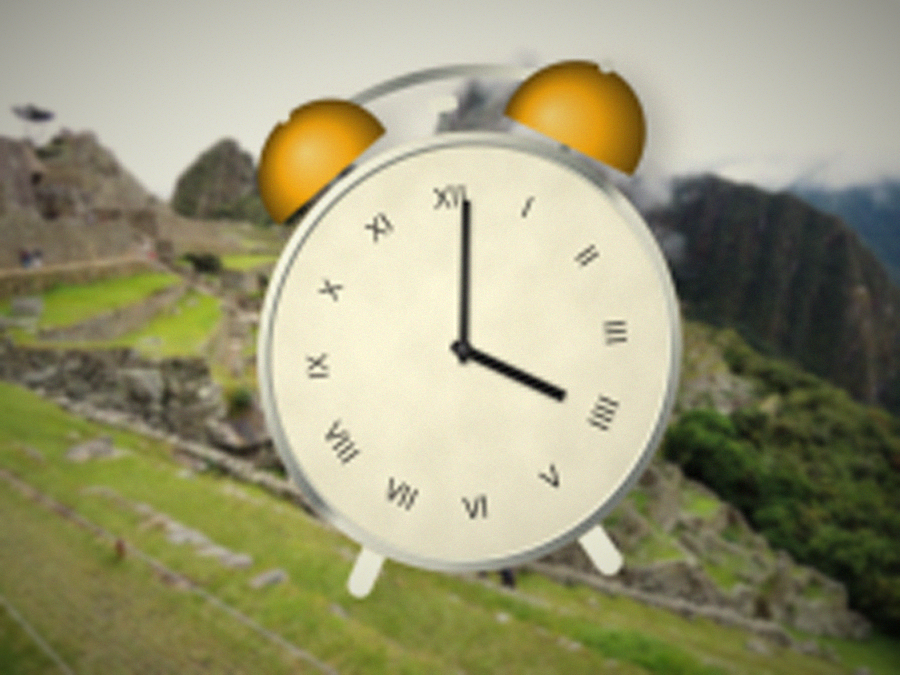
4:01
